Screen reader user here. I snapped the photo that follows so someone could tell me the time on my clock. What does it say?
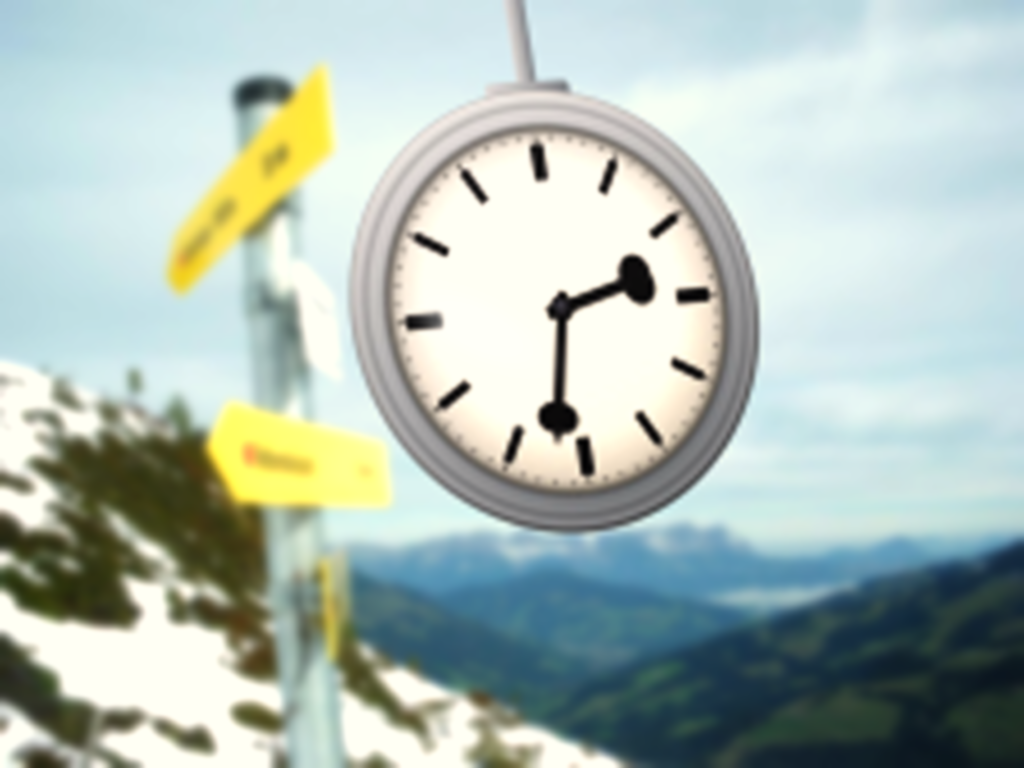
2:32
